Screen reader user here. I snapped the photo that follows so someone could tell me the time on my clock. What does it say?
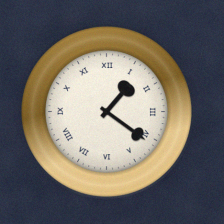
1:21
